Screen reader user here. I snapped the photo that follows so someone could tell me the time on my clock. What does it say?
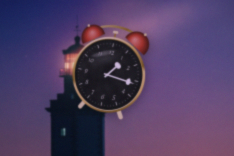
1:16
